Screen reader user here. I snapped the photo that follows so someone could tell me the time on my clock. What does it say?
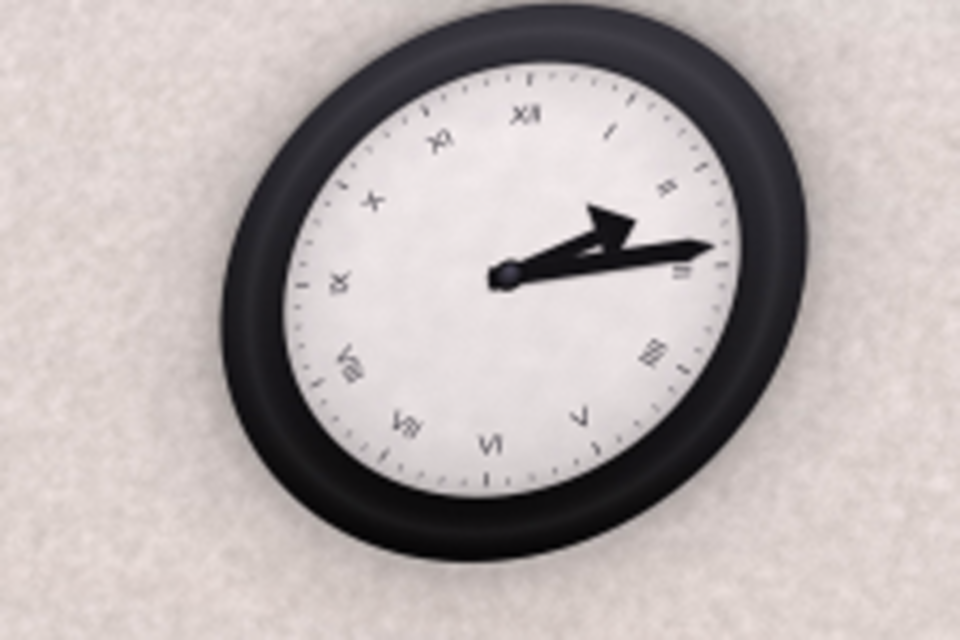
2:14
